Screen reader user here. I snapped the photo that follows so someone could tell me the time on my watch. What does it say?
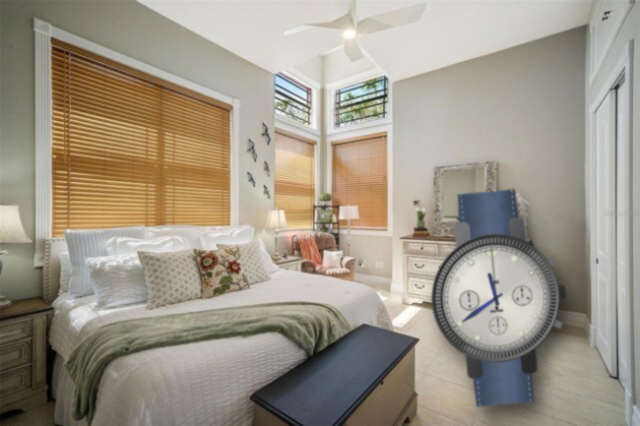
11:40
